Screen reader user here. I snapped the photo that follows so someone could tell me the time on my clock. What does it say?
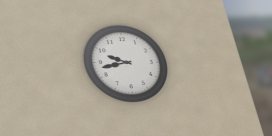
9:43
